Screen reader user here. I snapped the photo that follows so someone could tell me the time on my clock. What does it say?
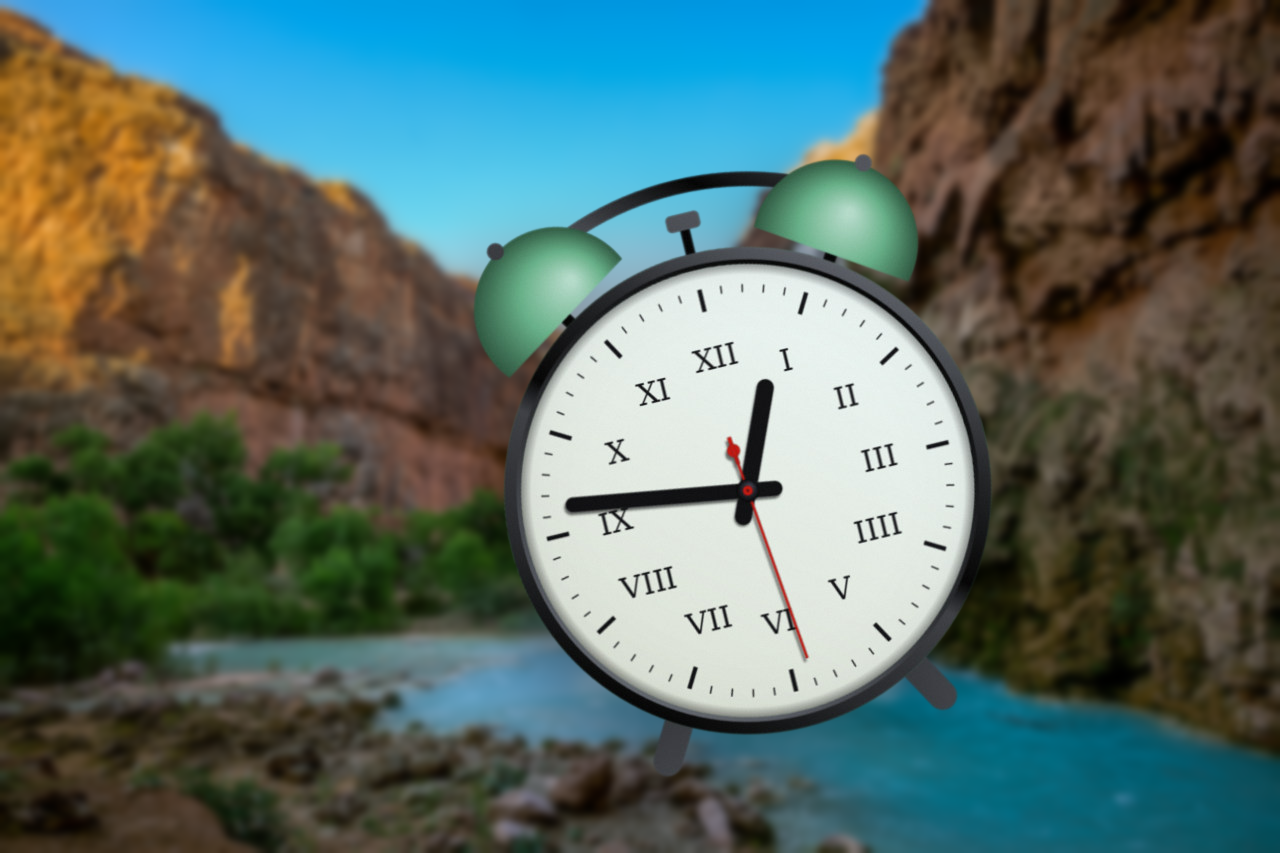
12:46:29
